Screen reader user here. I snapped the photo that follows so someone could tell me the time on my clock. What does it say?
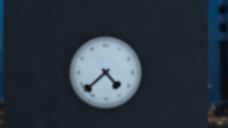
4:38
